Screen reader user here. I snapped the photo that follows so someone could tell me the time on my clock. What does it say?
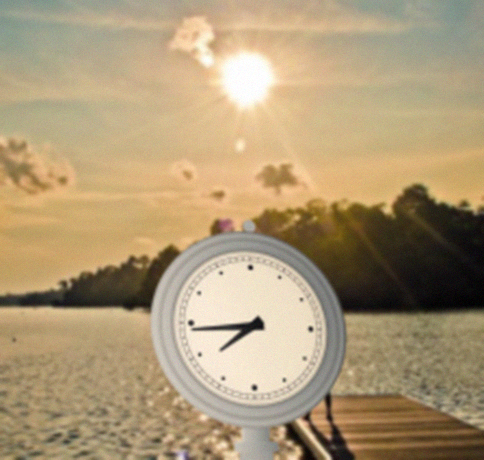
7:44
